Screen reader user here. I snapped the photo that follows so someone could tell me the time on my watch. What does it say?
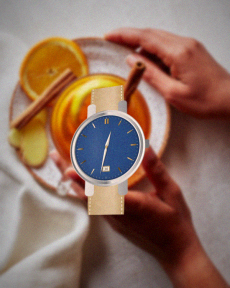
12:32
